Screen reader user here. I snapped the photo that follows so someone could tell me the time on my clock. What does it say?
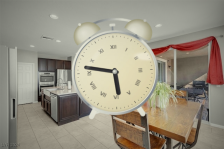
5:47
